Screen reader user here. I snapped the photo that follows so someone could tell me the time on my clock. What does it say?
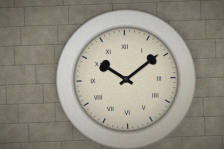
10:09
